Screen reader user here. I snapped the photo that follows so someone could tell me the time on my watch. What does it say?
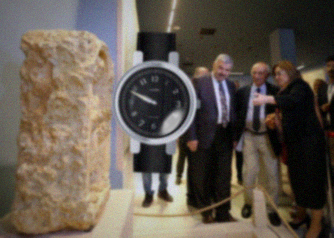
9:49
